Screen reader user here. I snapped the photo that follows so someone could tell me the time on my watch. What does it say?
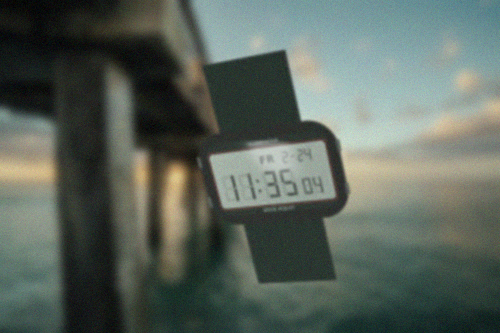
11:35:04
